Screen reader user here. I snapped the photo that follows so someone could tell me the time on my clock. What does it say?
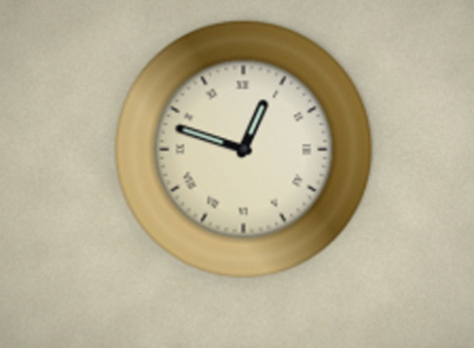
12:48
